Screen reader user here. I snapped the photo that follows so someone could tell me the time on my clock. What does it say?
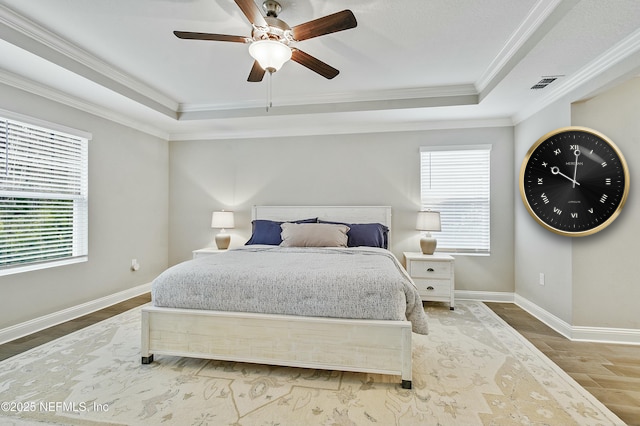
10:01
